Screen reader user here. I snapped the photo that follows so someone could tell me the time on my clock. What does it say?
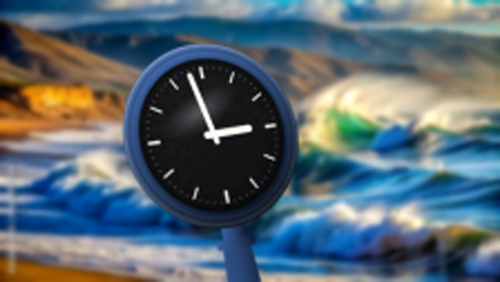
2:58
